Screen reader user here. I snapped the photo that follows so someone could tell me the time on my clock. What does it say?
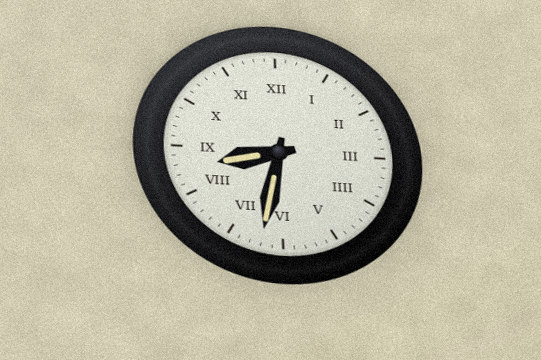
8:32
